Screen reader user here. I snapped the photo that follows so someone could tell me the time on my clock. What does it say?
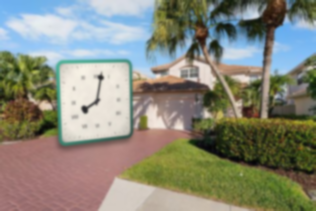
8:02
